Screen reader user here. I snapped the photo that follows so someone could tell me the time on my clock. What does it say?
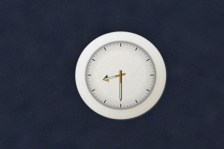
8:30
